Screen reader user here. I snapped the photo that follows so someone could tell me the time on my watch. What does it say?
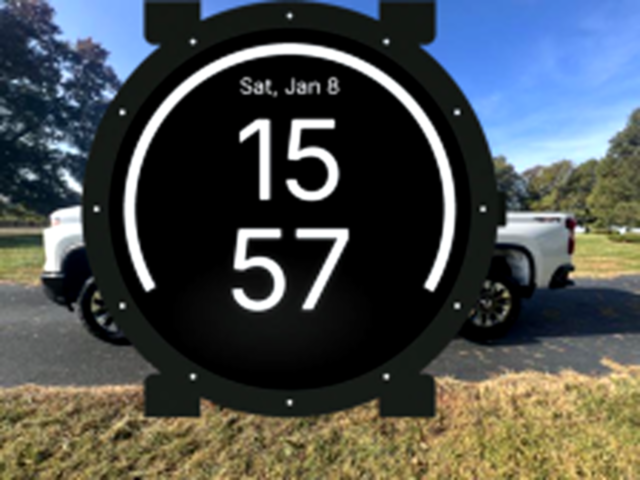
15:57
